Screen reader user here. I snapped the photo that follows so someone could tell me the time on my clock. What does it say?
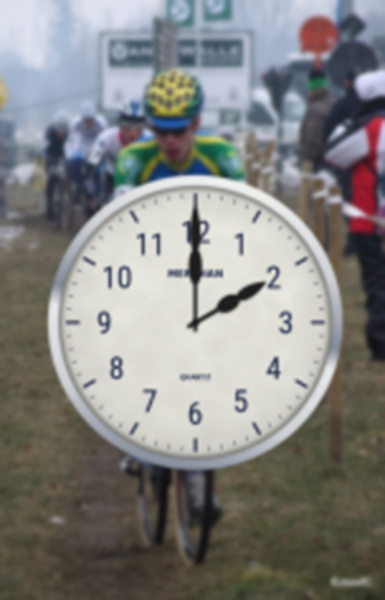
2:00
